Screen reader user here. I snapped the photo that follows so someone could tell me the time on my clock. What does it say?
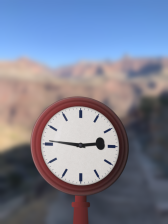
2:46
